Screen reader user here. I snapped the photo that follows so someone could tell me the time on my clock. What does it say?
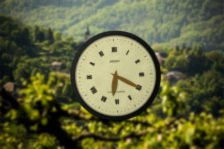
6:20
